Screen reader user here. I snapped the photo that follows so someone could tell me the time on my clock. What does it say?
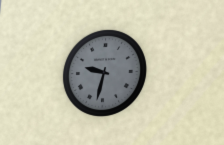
9:32
